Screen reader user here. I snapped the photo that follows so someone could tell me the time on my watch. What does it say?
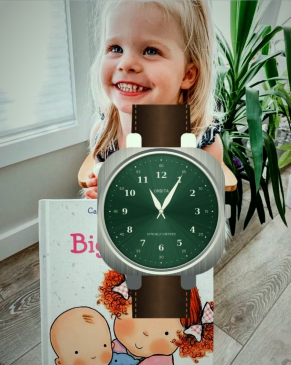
11:05
